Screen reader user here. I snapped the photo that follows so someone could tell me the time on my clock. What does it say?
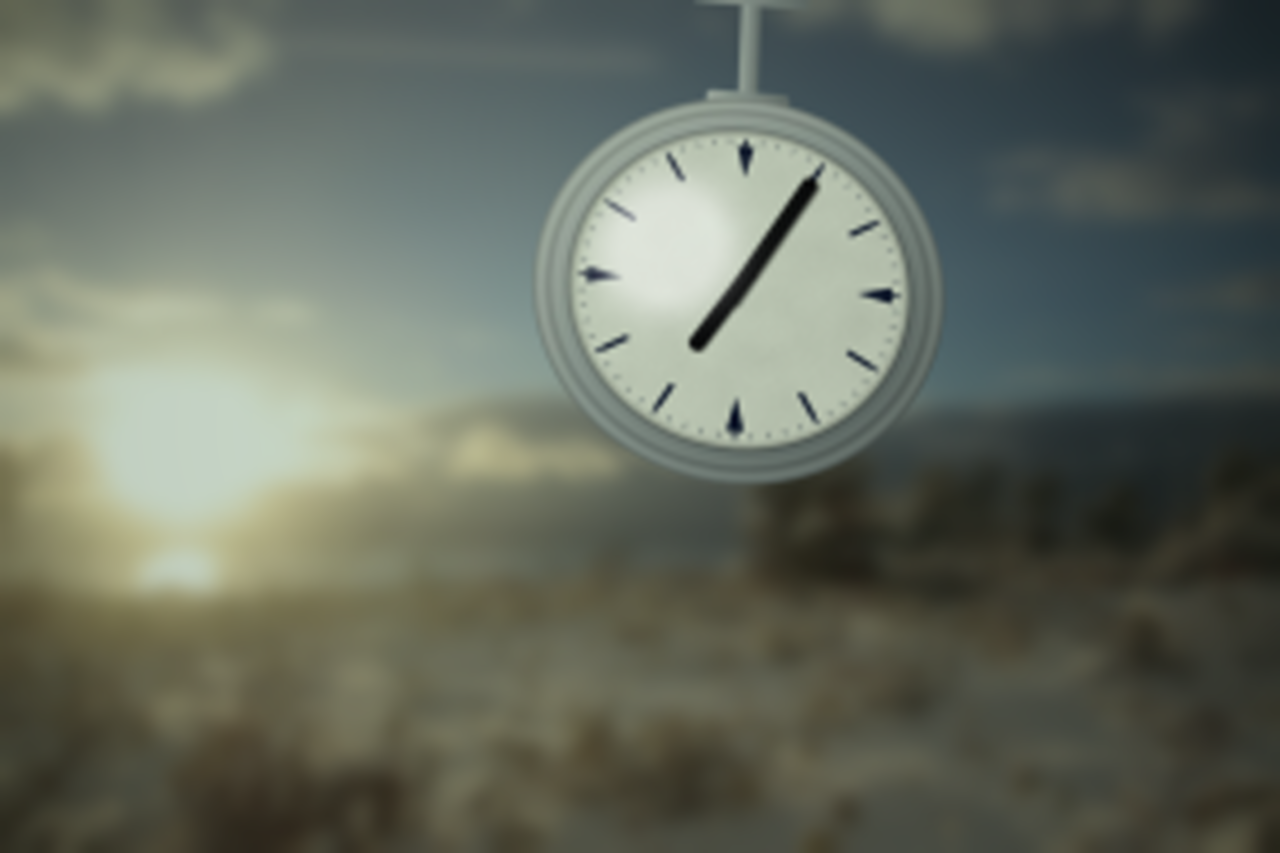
7:05
